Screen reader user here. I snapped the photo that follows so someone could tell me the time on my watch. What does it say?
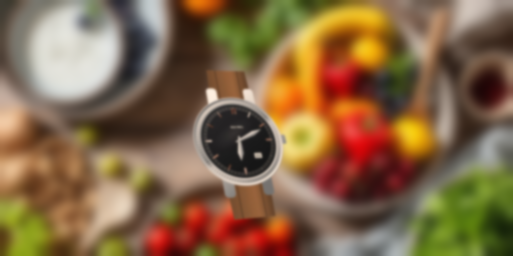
6:11
